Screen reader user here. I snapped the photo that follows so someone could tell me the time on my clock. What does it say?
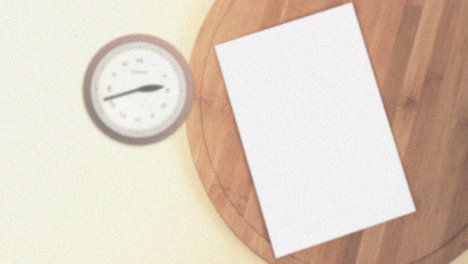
2:42
